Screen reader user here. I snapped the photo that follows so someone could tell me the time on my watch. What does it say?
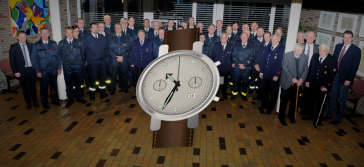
10:34
